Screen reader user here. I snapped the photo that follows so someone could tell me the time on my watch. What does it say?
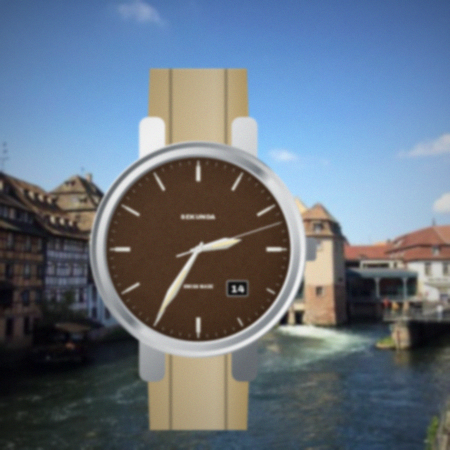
2:35:12
